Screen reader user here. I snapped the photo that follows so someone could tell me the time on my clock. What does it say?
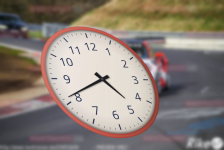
4:41
